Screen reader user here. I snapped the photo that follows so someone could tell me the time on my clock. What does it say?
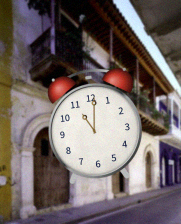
11:01
